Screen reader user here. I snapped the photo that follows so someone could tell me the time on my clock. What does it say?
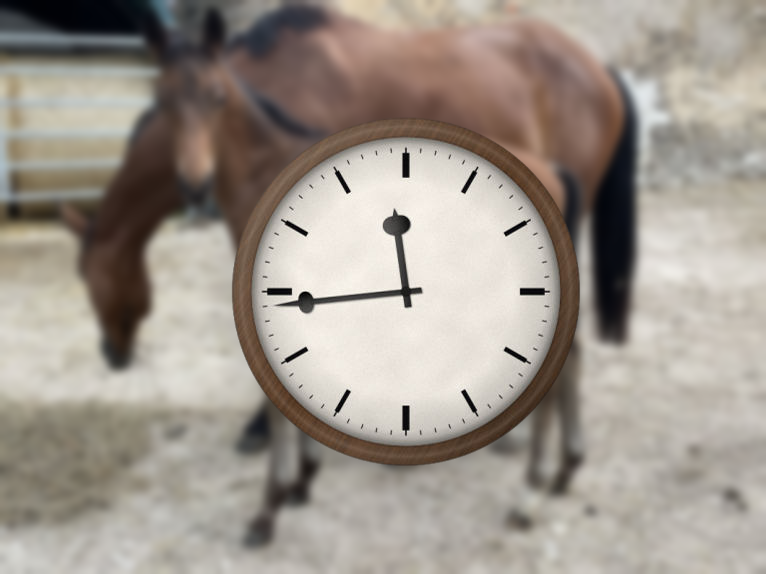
11:44
